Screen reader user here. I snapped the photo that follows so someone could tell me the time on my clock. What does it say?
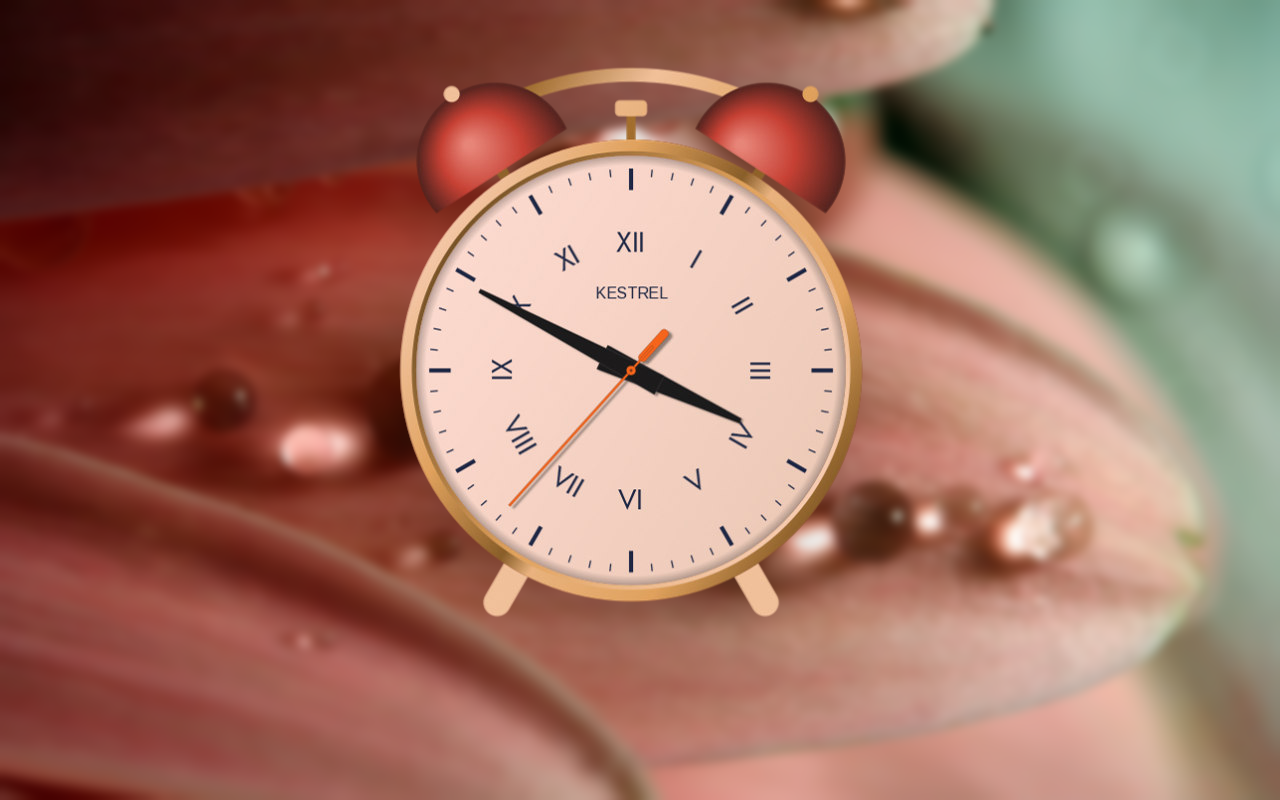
3:49:37
